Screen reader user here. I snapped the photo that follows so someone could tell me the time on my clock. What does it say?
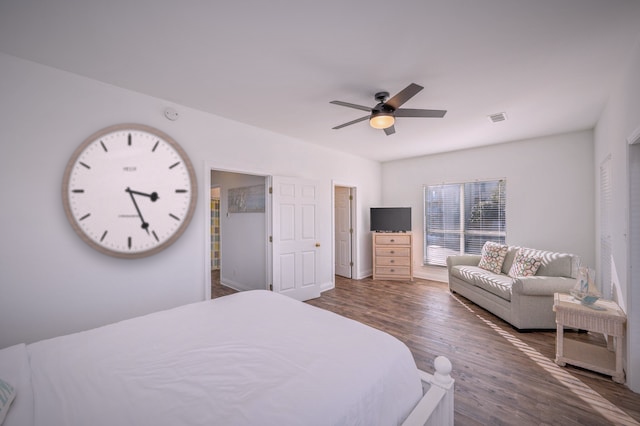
3:26
